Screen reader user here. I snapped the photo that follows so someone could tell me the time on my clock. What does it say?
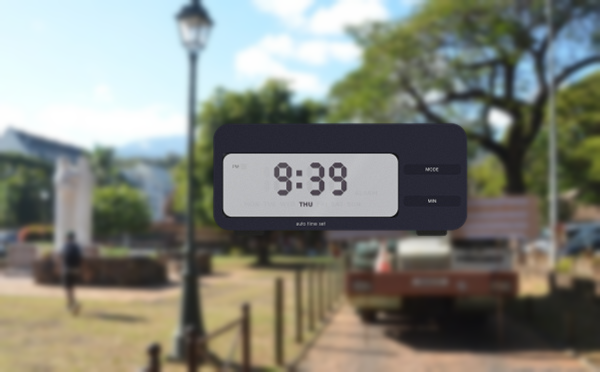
9:39
